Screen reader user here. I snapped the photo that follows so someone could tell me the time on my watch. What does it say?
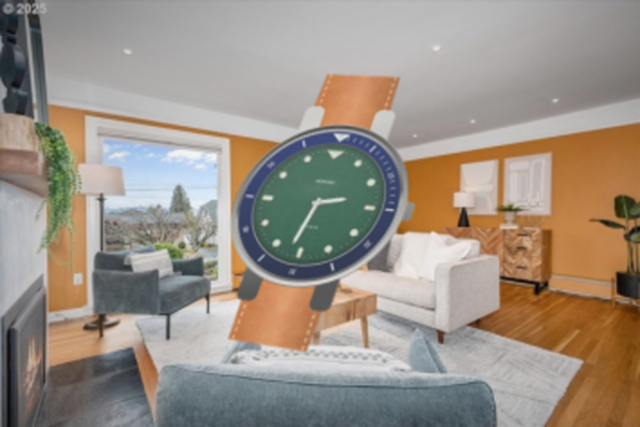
2:32
